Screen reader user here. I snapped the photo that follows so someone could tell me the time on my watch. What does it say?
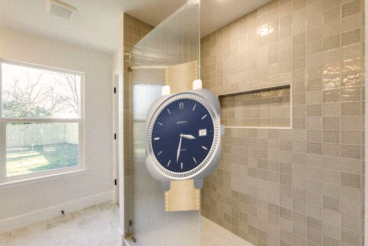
3:32
